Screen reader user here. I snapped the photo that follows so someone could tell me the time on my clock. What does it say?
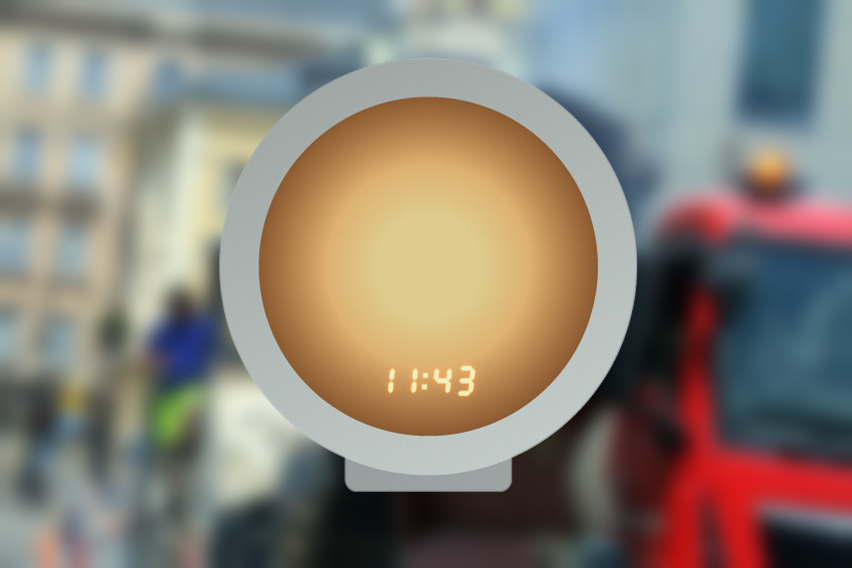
11:43
